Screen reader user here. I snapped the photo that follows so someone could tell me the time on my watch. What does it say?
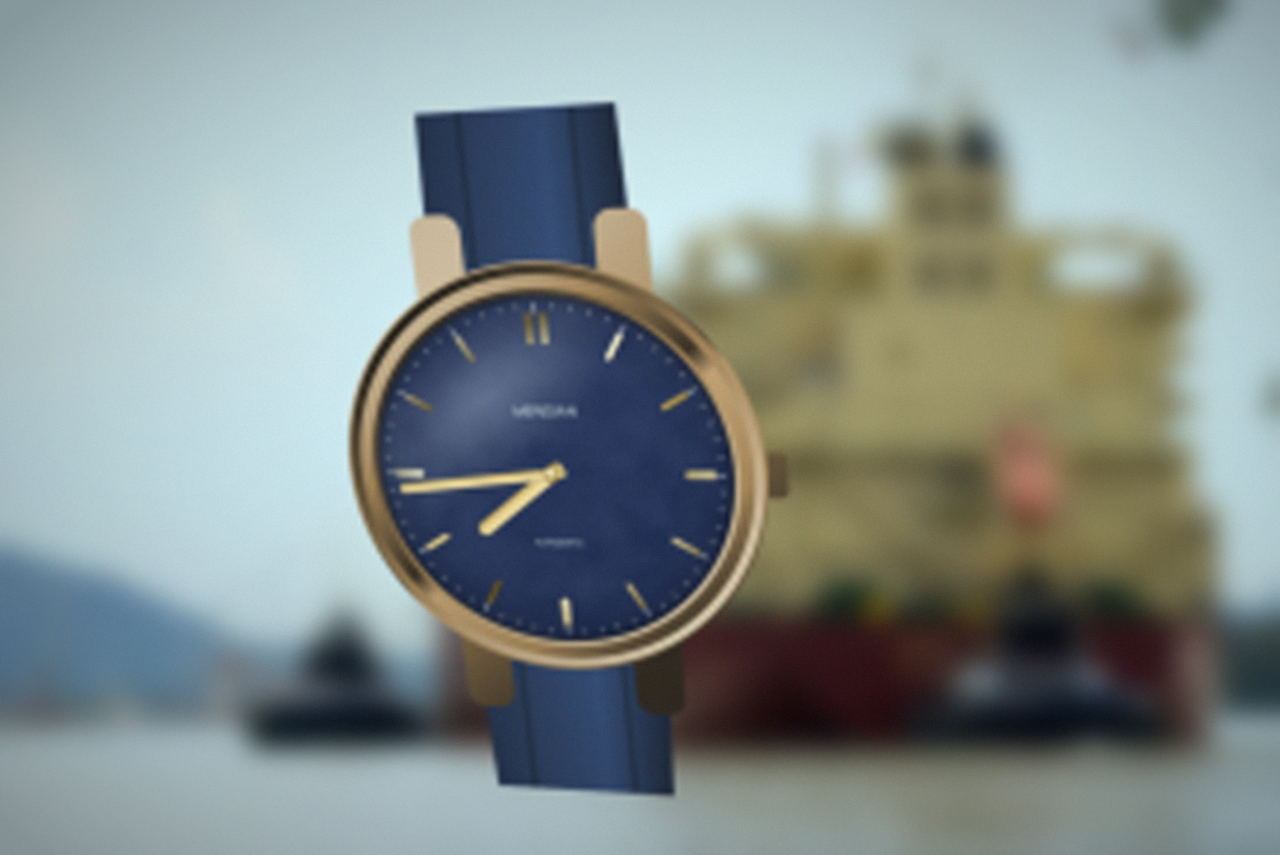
7:44
